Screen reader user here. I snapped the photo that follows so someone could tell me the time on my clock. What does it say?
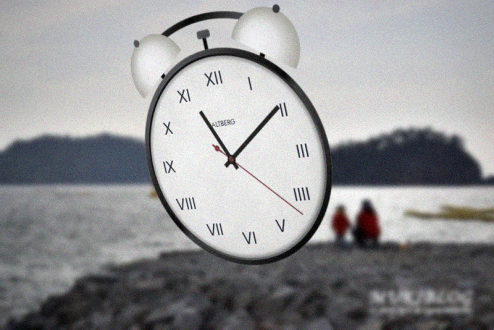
11:09:22
